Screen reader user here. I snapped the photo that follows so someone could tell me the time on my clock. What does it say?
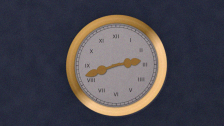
2:42
